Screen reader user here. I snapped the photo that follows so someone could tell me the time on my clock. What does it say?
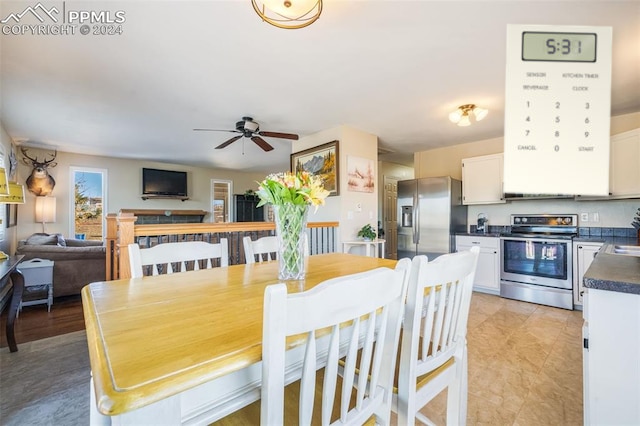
5:31
